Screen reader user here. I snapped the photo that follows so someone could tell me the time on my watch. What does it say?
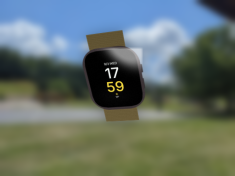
17:59
